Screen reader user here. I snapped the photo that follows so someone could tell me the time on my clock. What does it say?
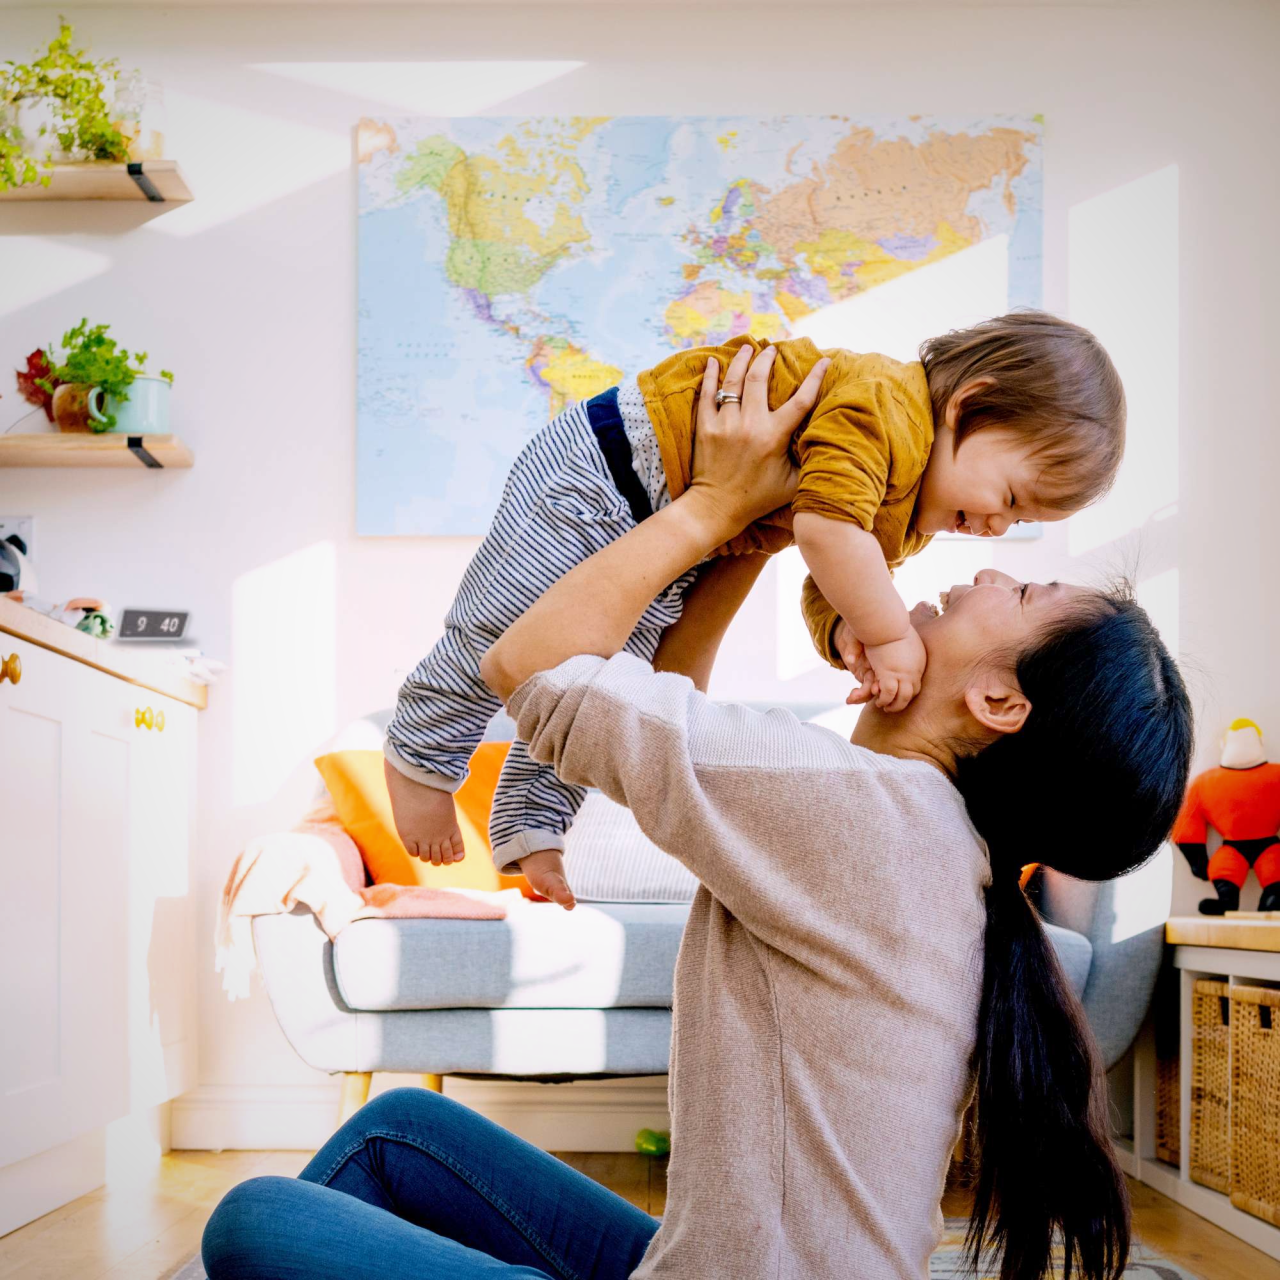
9:40
